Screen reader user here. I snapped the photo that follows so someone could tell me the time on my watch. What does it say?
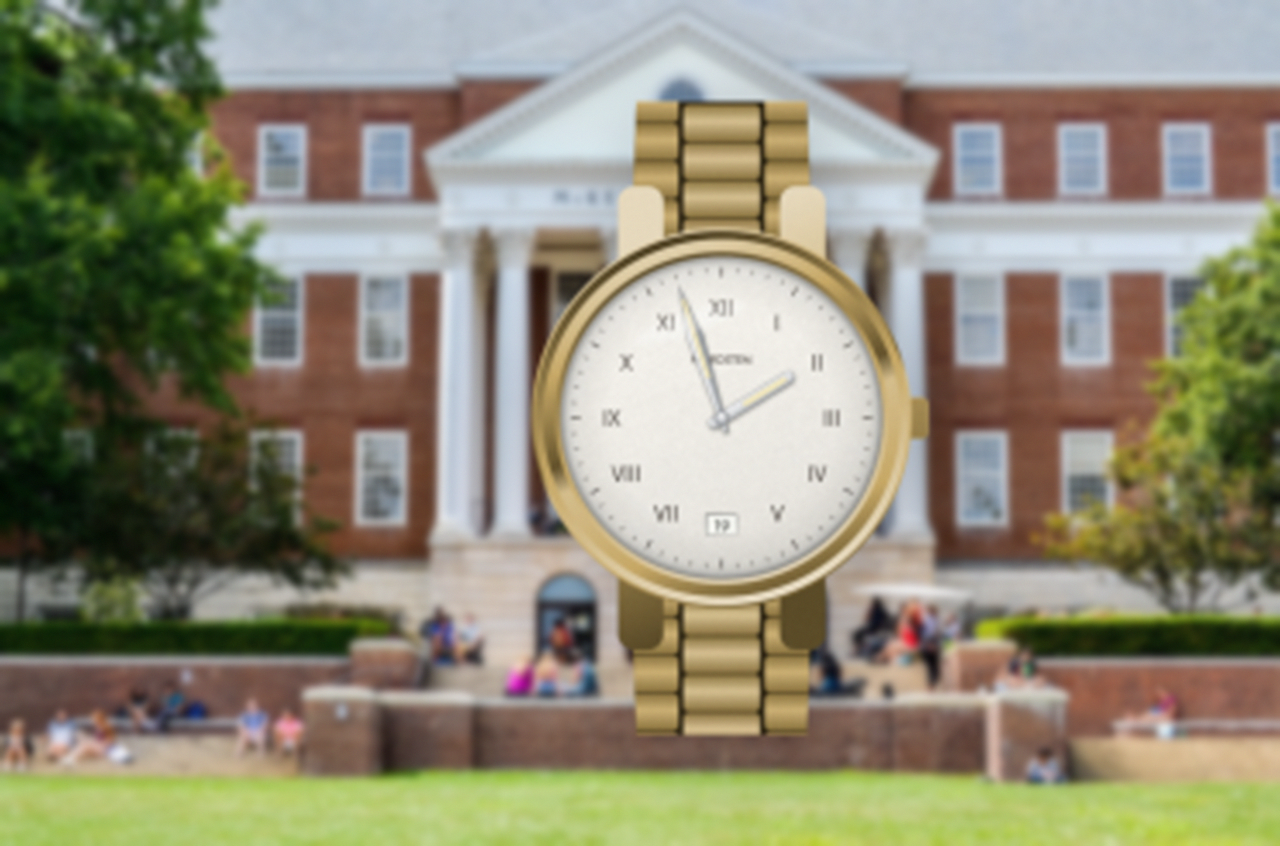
1:57
